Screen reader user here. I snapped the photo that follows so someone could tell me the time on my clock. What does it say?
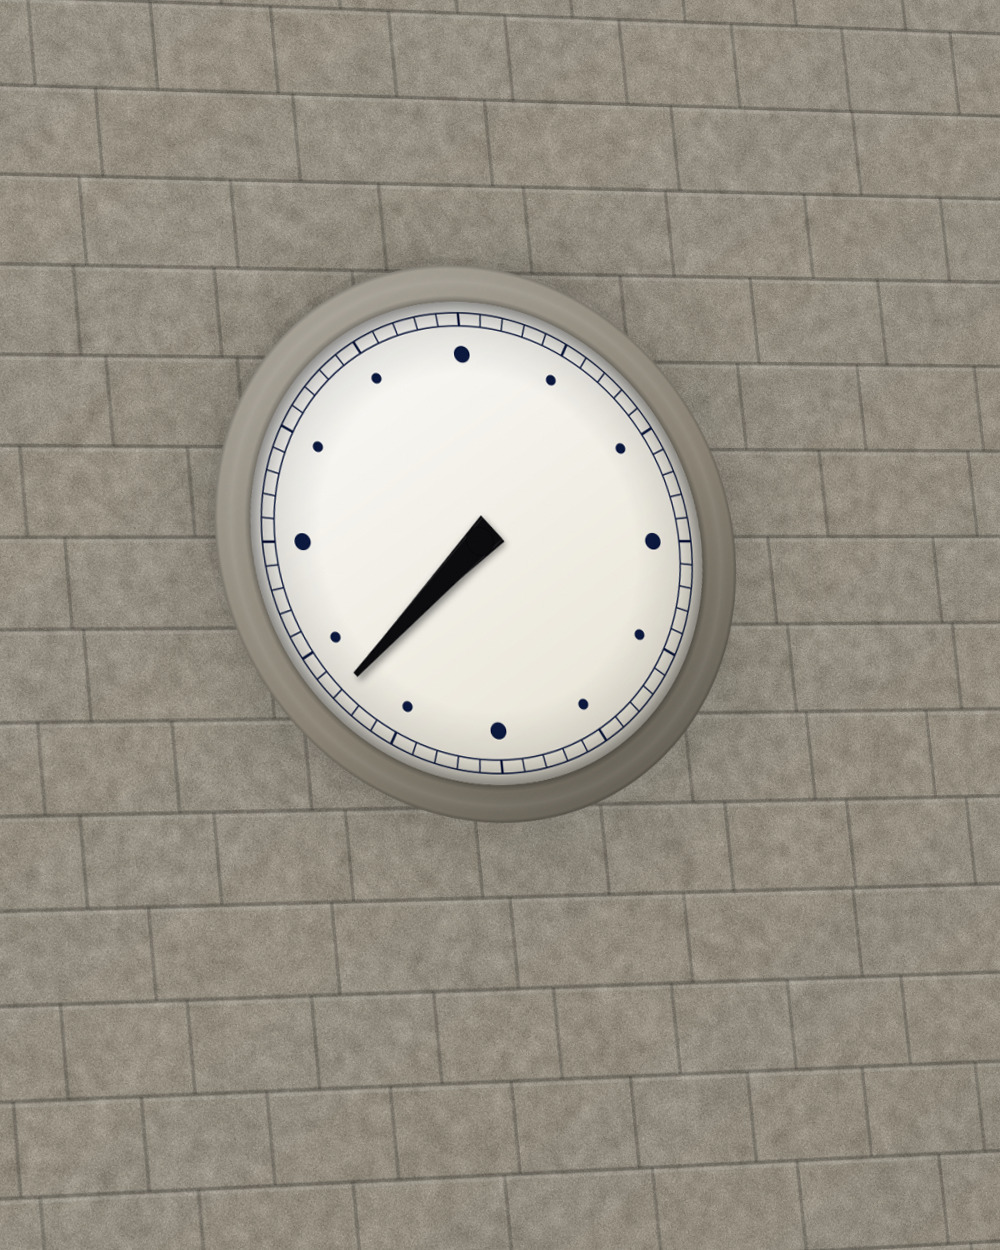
7:38
